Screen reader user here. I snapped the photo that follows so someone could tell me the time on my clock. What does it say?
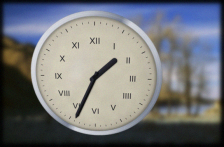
1:34
